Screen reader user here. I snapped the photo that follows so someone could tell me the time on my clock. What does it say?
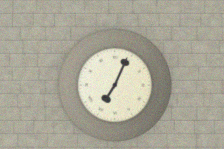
7:04
